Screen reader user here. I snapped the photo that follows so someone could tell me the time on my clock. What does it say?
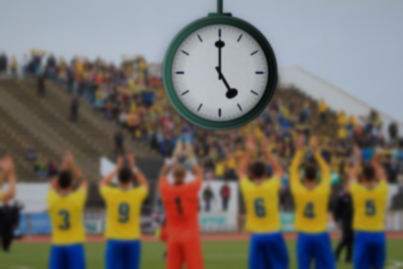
5:00
